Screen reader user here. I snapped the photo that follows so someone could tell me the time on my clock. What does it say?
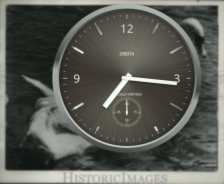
7:16
